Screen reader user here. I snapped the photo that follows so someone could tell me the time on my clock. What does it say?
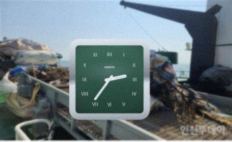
2:36
